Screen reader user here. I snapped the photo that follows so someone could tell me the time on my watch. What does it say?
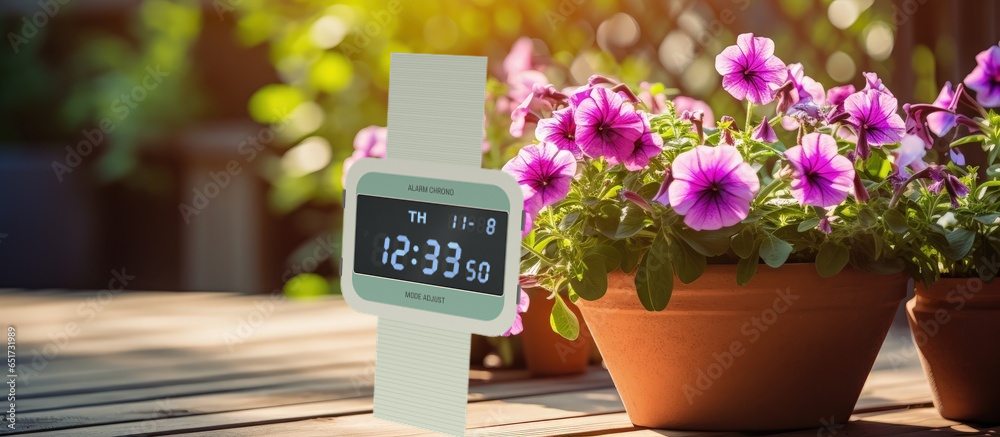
12:33:50
